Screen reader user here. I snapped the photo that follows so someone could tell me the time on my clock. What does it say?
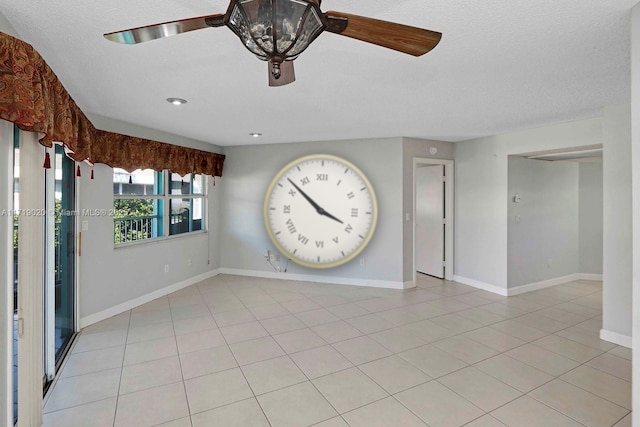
3:52
